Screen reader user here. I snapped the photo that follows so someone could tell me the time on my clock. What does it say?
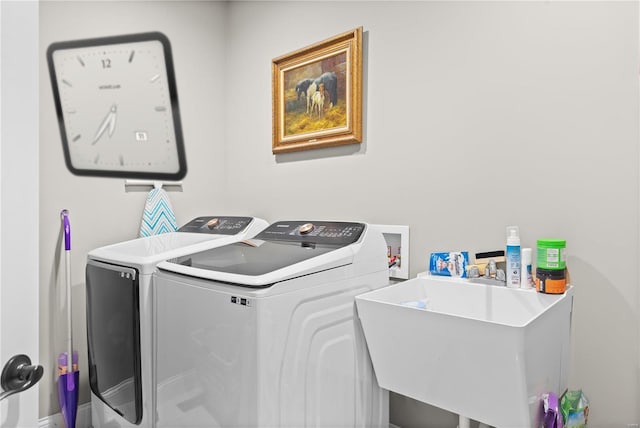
6:37
